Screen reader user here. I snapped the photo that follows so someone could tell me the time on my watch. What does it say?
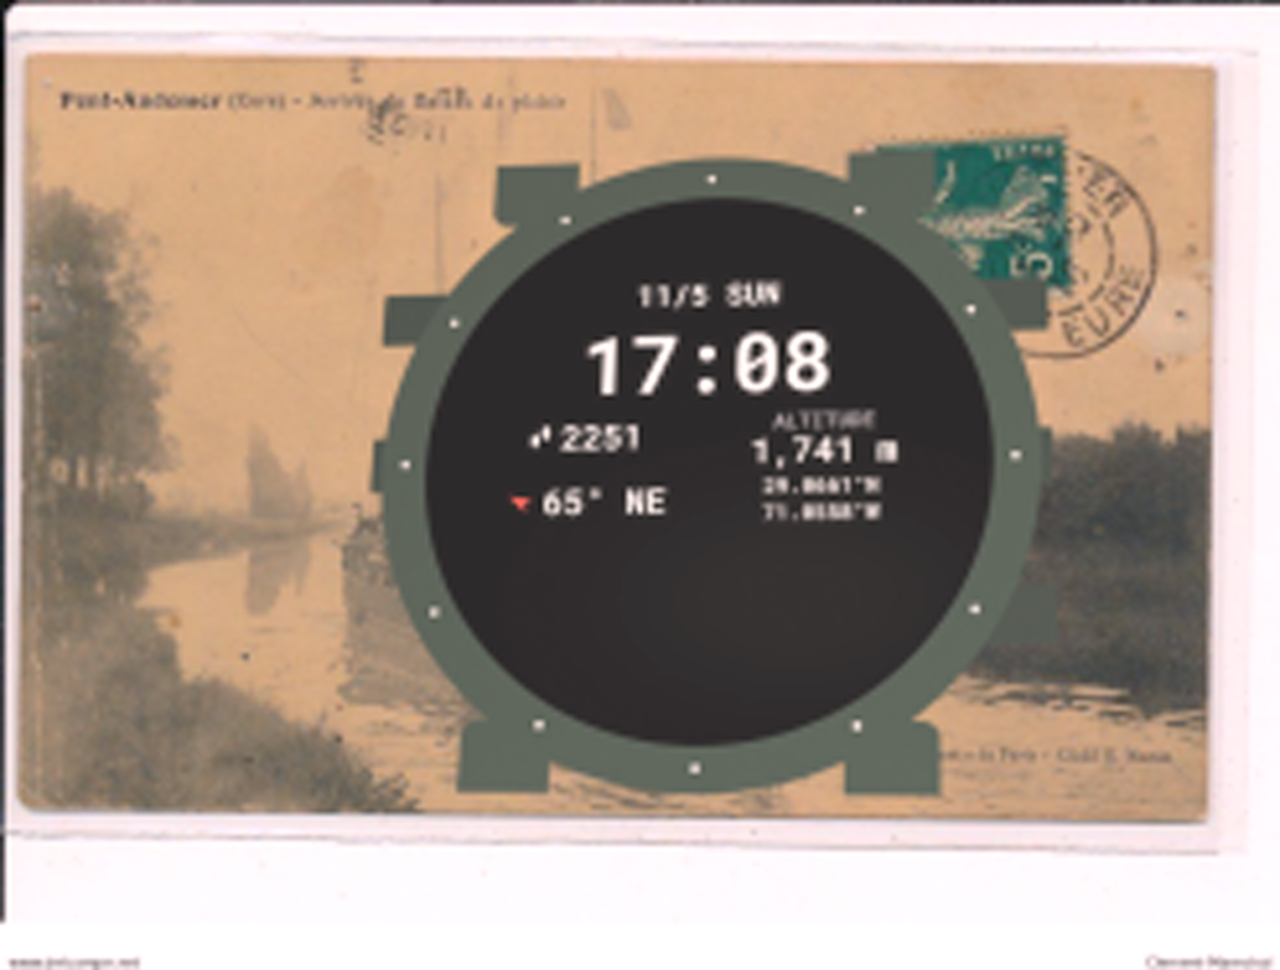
17:08
